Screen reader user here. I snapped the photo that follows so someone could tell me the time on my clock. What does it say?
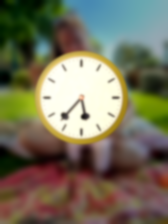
5:37
